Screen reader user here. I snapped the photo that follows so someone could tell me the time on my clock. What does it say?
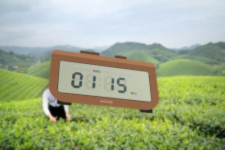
1:15
